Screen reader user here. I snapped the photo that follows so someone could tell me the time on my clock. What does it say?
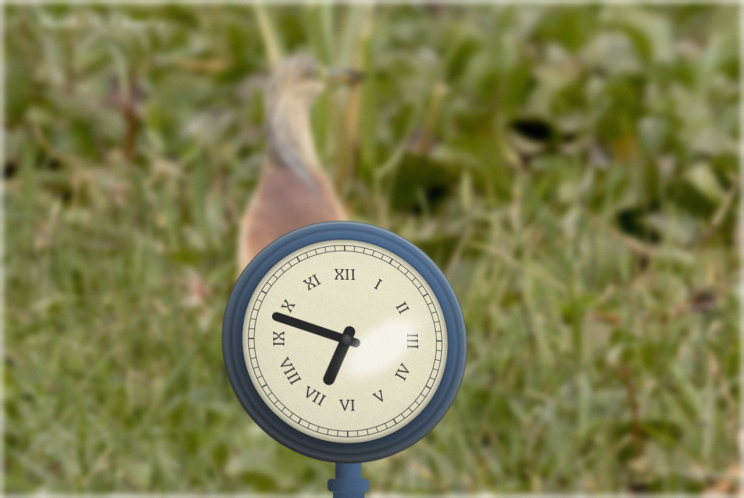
6:48
